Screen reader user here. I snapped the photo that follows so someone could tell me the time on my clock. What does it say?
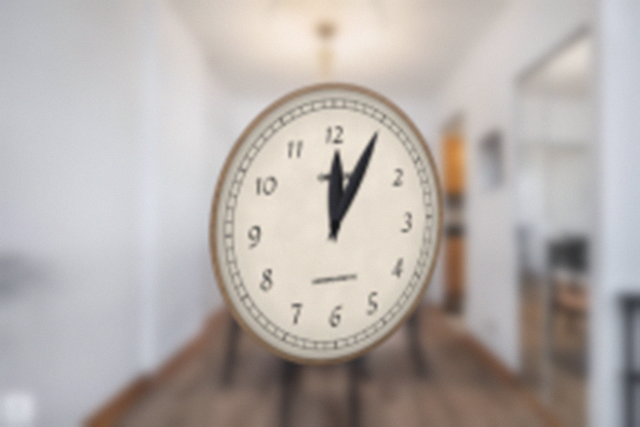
12:05
